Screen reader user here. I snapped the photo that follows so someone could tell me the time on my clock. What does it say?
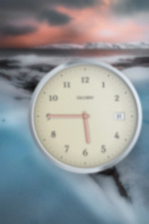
5:45
